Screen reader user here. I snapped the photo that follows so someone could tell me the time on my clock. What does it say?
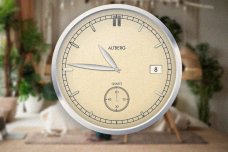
10:46
